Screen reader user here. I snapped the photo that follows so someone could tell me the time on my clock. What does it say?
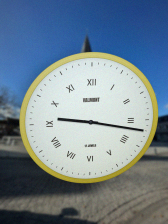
9:17
